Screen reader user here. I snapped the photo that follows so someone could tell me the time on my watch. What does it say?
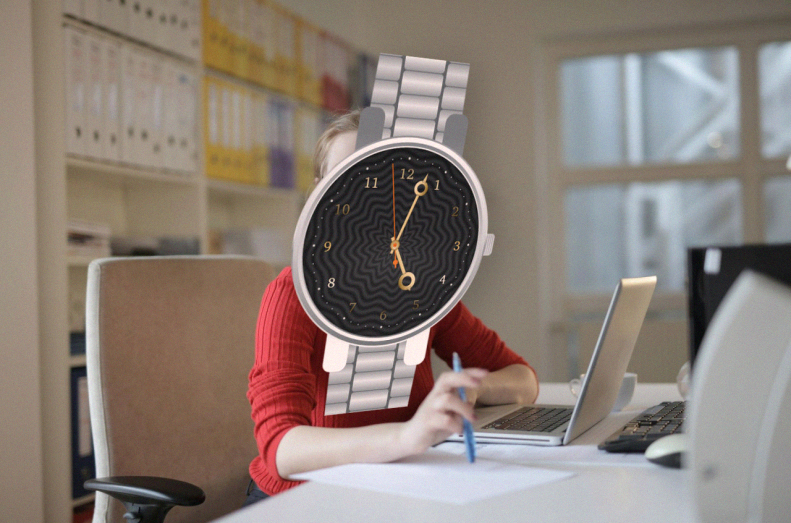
5:02:58
